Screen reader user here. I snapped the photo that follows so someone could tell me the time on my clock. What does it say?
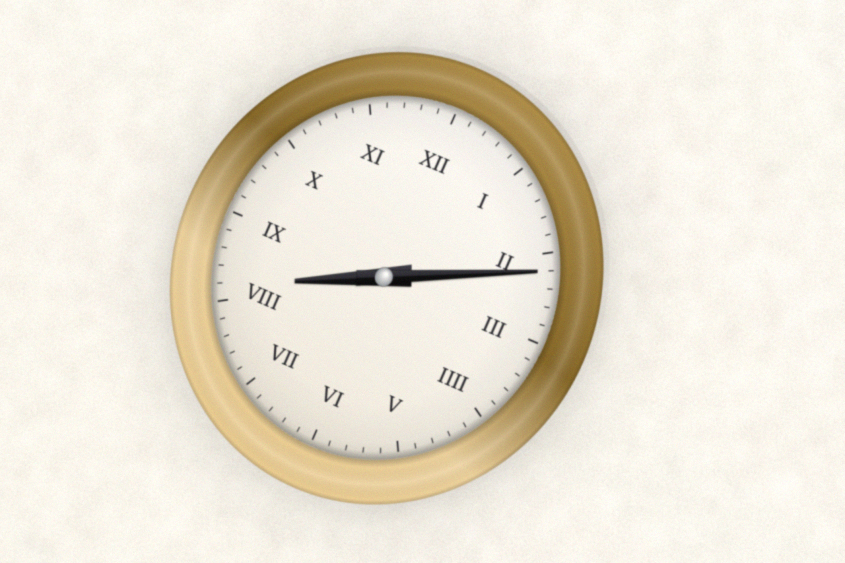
8:11
